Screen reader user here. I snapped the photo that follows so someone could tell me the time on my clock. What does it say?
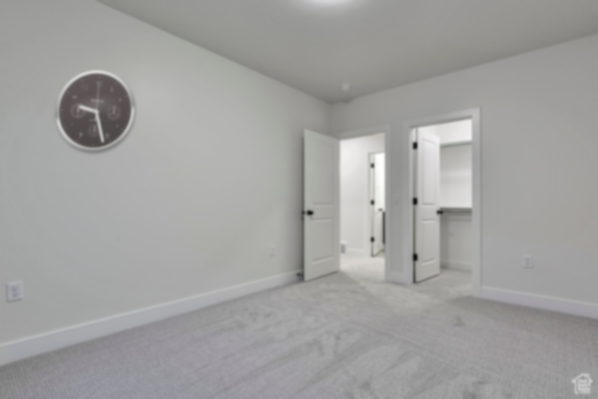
9:27
